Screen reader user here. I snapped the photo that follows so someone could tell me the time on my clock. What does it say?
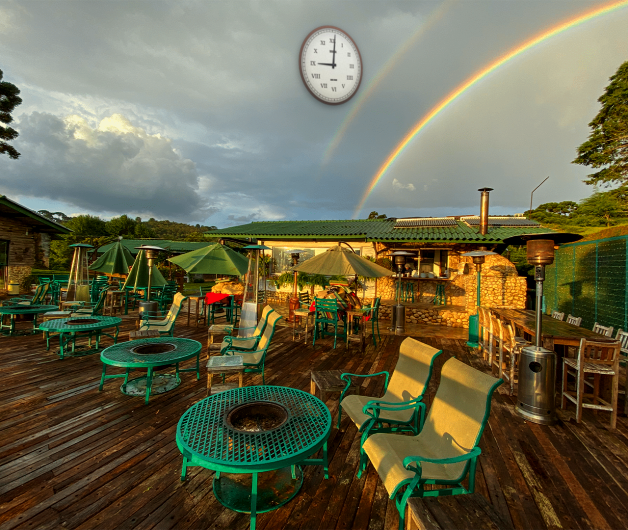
9:01
